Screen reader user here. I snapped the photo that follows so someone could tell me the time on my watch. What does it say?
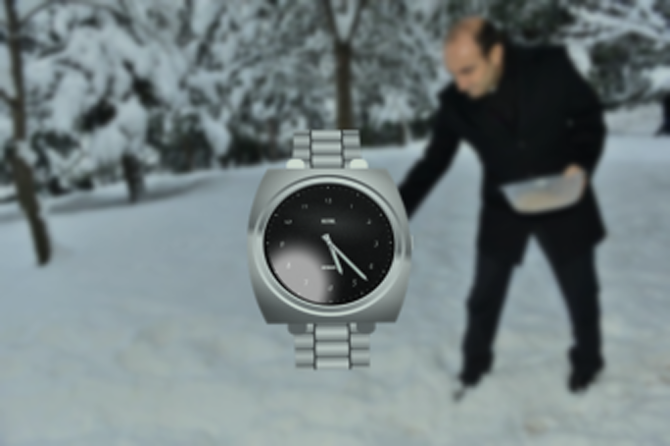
5:23
